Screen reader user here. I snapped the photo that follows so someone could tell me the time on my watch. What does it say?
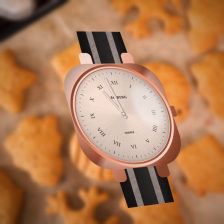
10:58
